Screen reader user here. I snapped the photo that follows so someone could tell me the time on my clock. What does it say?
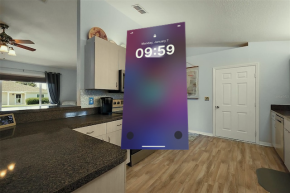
9:59
